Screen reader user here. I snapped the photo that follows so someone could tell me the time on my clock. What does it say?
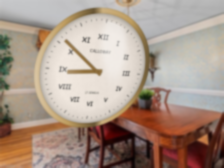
8:51
